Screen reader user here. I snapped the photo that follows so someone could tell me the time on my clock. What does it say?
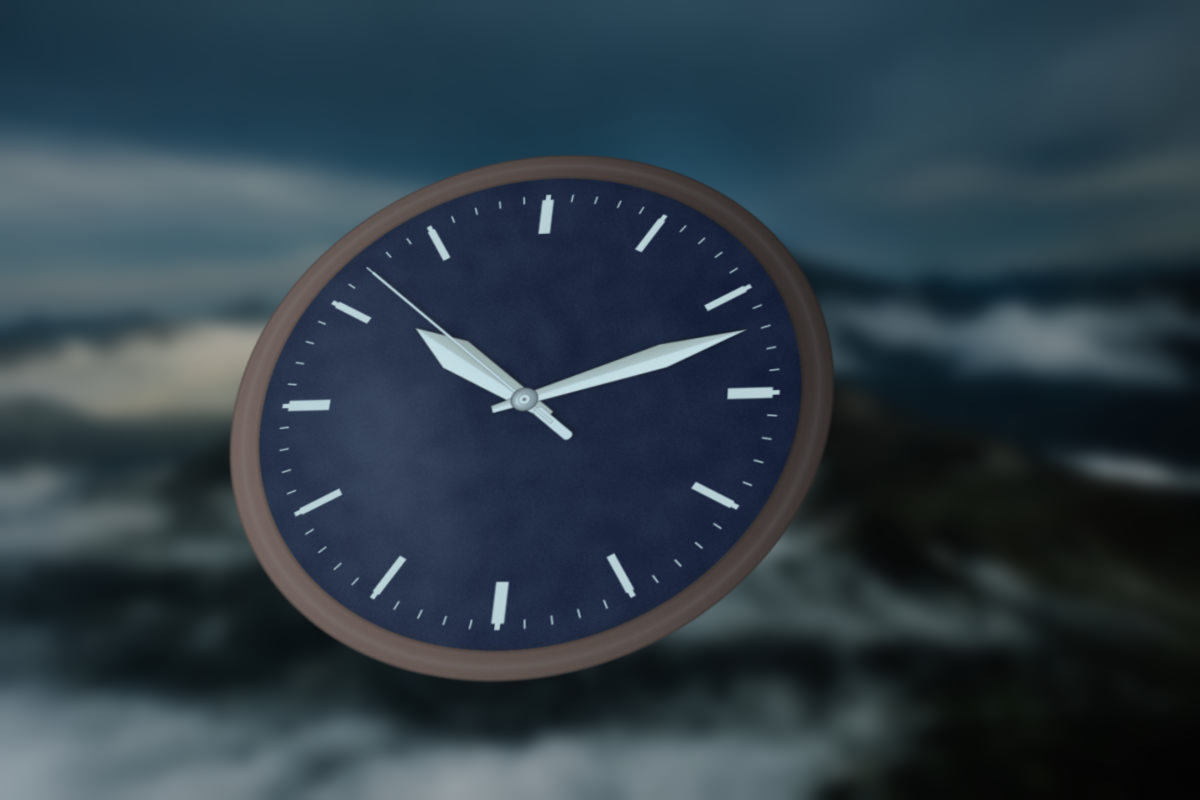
10:11:52
